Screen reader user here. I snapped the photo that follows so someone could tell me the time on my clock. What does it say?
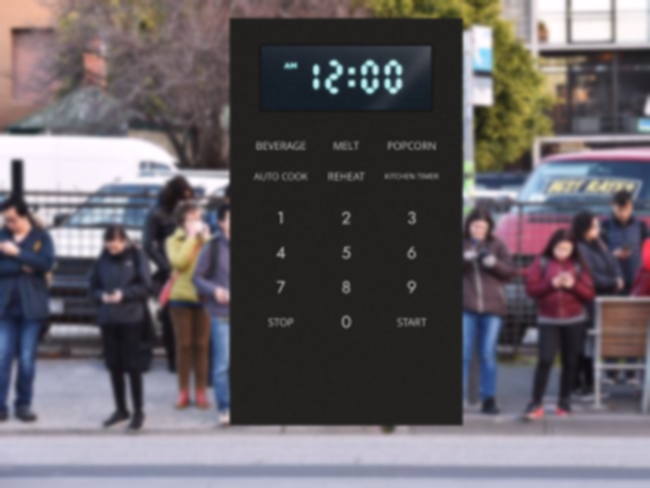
12:00
